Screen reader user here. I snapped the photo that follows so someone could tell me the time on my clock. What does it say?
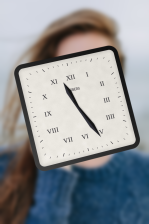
11:26
